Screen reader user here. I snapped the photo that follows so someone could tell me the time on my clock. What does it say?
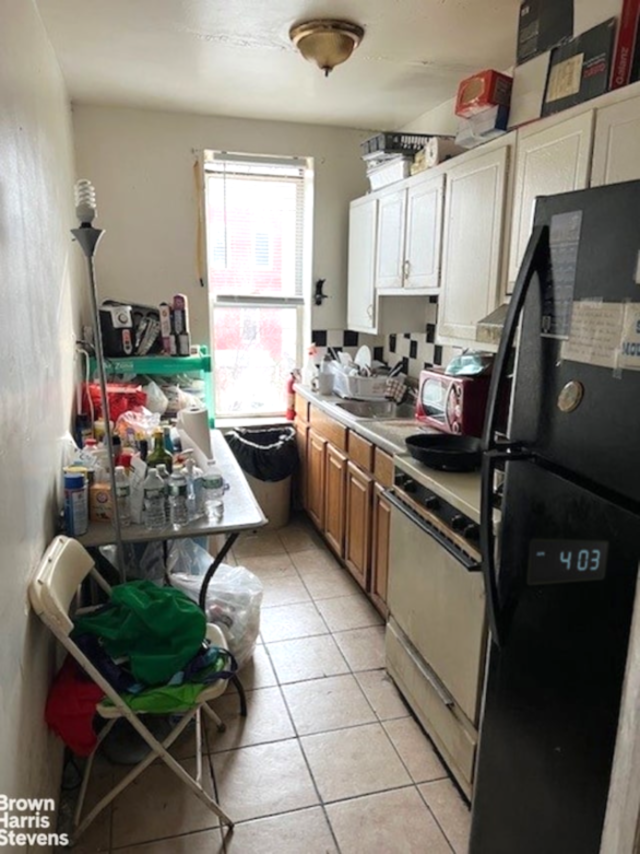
4:03
